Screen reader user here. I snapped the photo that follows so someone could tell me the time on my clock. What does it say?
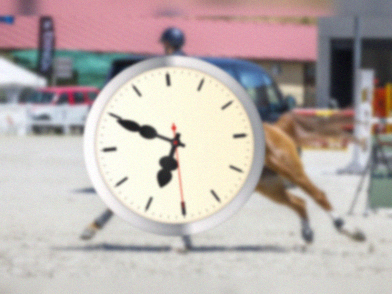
6:49:30
